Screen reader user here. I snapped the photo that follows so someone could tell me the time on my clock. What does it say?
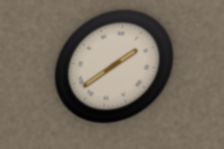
1:38
